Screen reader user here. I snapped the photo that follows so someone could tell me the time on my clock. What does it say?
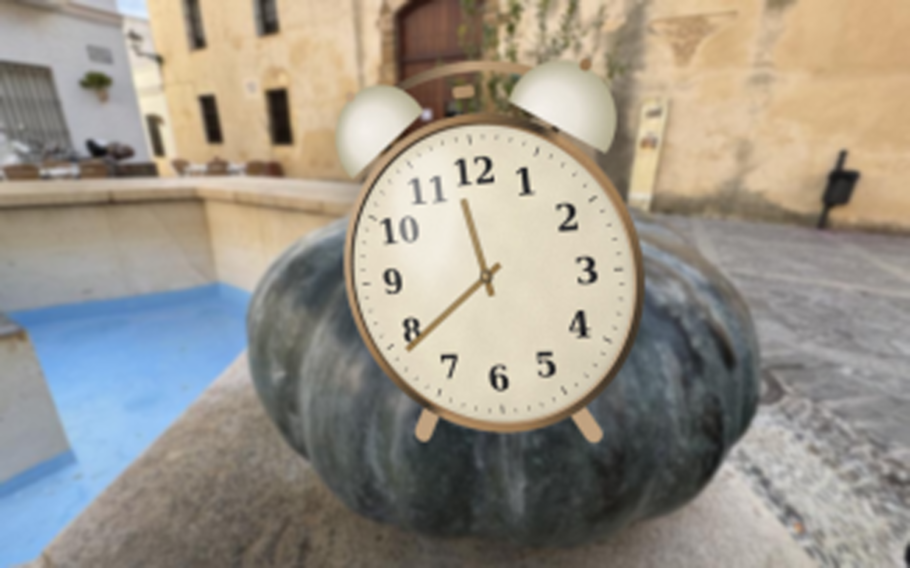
11:39
